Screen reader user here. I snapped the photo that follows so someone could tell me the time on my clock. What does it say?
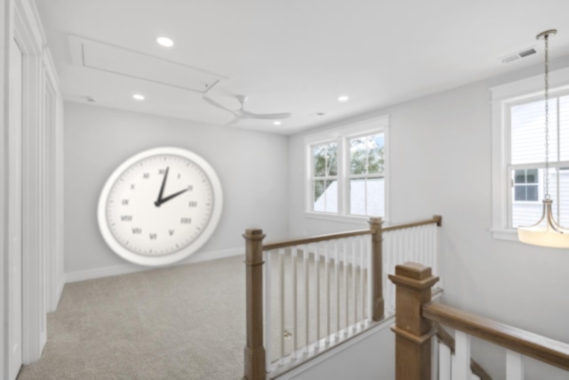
2:01
